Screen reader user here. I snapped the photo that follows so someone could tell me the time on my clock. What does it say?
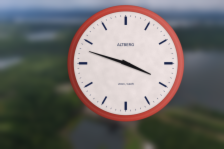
3:48
